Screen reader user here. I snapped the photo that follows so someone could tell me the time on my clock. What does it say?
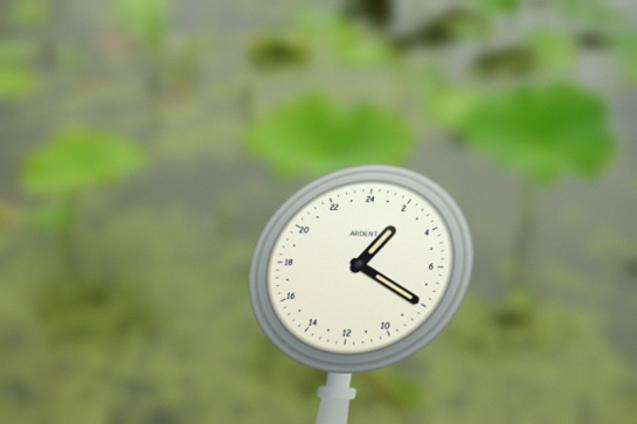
2:20
